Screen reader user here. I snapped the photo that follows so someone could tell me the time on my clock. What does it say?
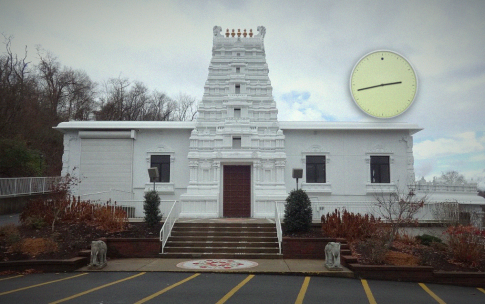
2:43
